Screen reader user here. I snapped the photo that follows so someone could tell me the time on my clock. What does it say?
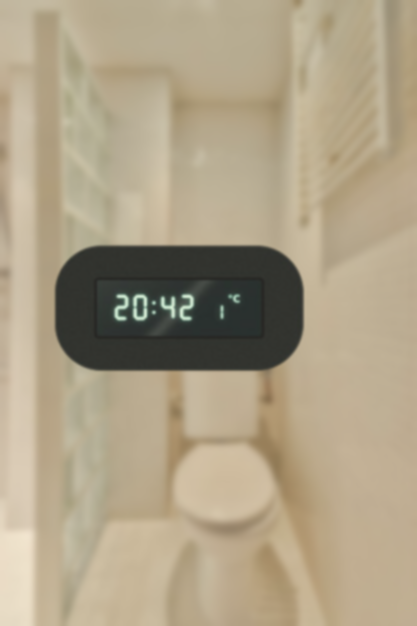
20:42
